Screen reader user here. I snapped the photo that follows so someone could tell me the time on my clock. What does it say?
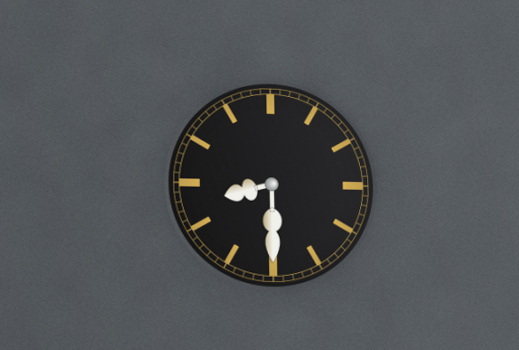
8:30
